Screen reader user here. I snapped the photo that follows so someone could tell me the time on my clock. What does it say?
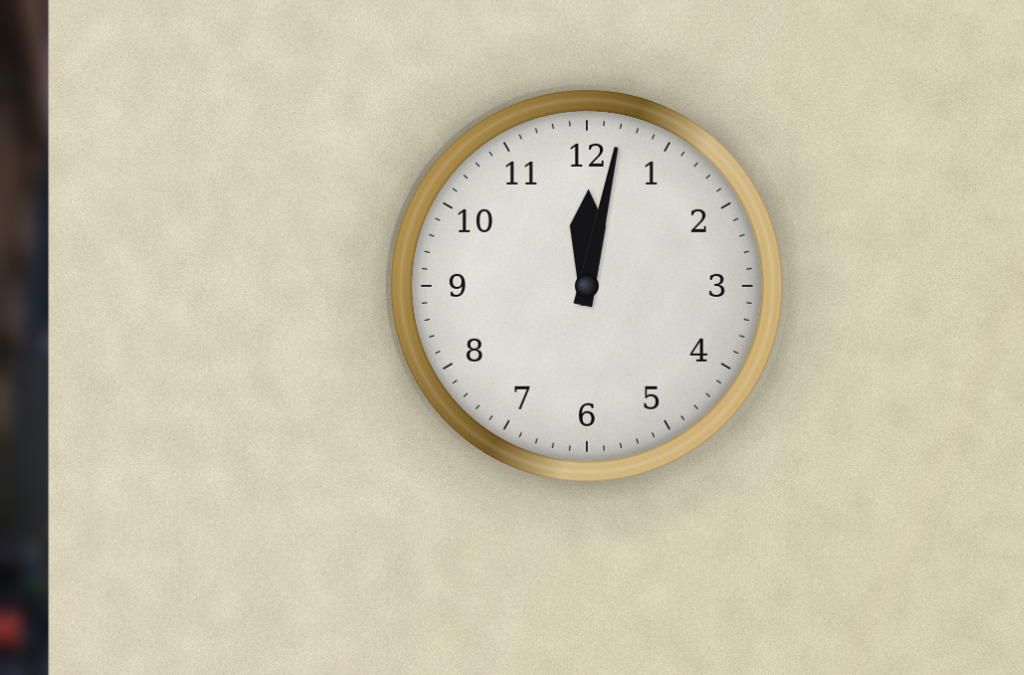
12:02
